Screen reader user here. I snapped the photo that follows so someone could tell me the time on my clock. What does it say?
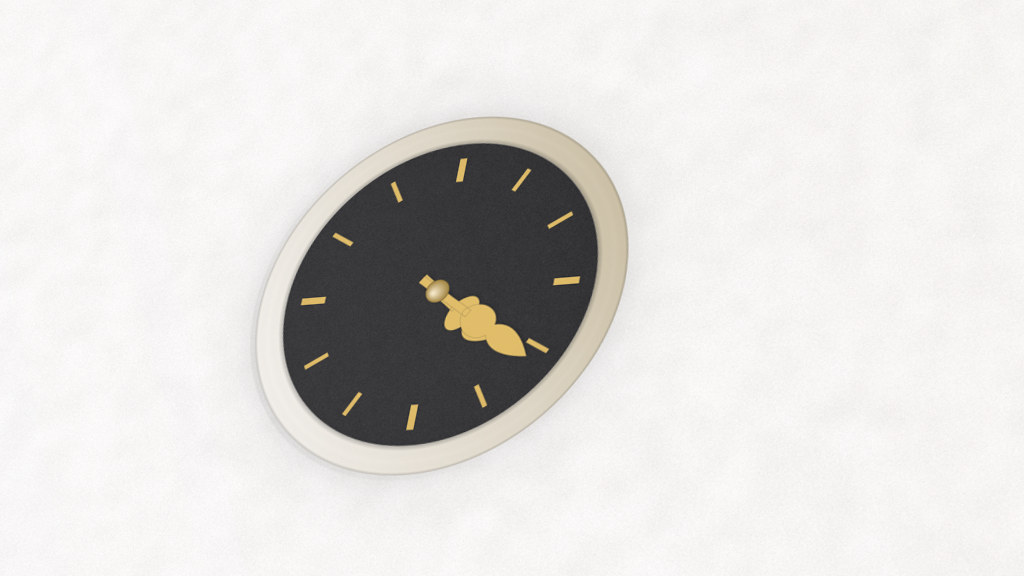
4:21
